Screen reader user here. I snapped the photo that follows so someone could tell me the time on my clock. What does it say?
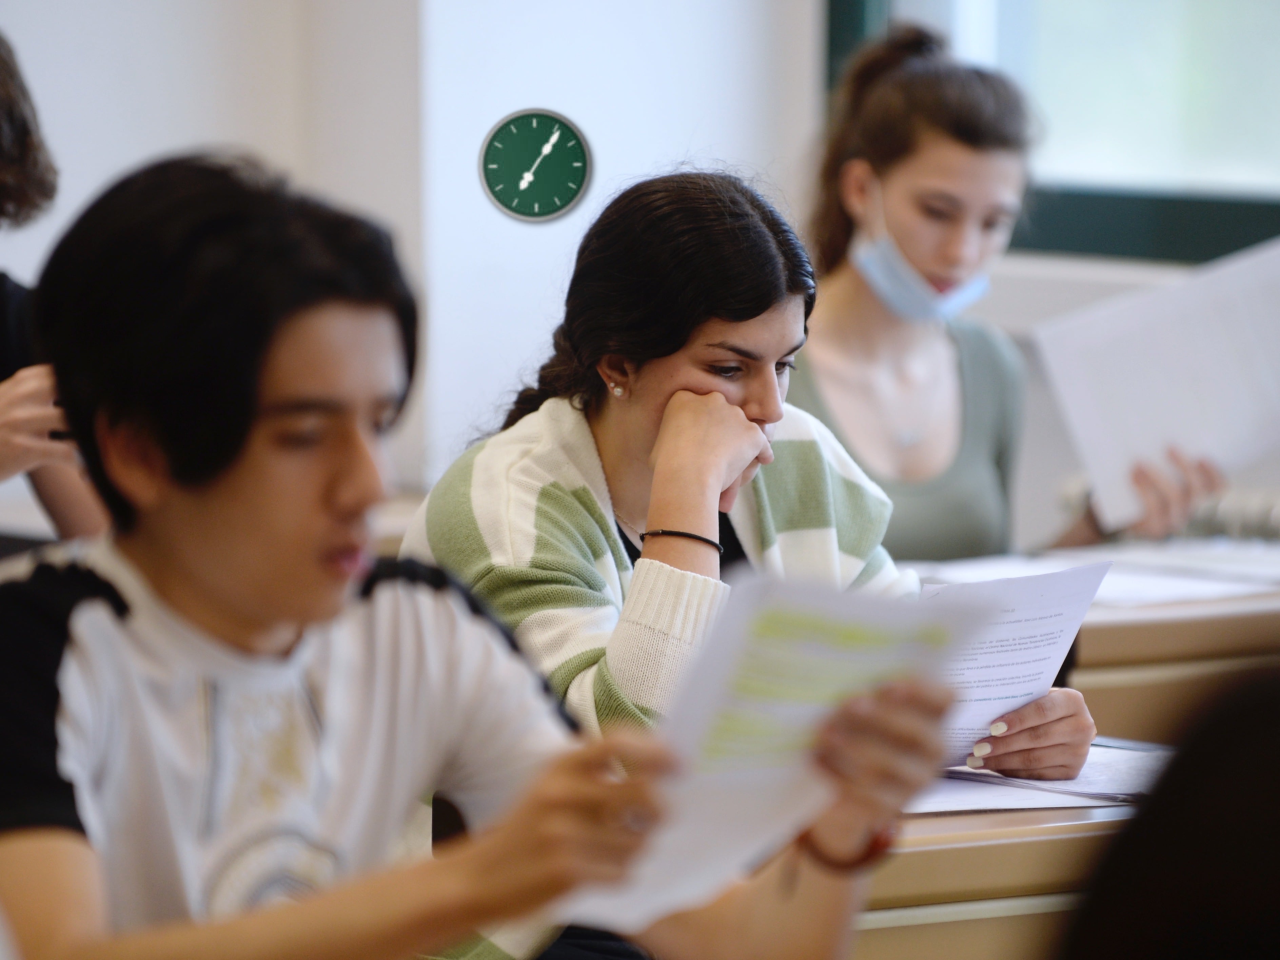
7:06
